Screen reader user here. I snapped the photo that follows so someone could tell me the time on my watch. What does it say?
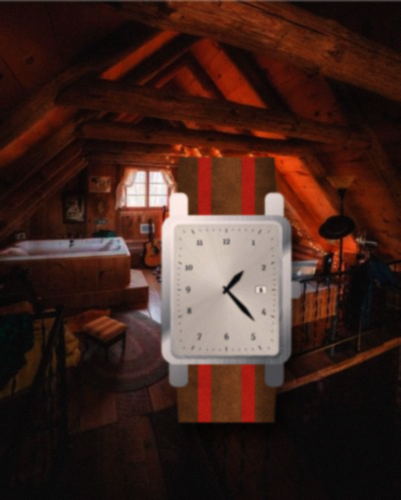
1:23
